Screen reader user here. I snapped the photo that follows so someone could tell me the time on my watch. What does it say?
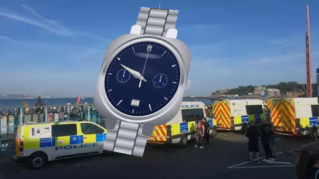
9:49
